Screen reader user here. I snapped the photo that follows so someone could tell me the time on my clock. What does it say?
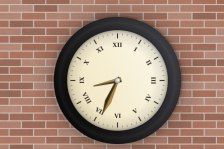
8:34
